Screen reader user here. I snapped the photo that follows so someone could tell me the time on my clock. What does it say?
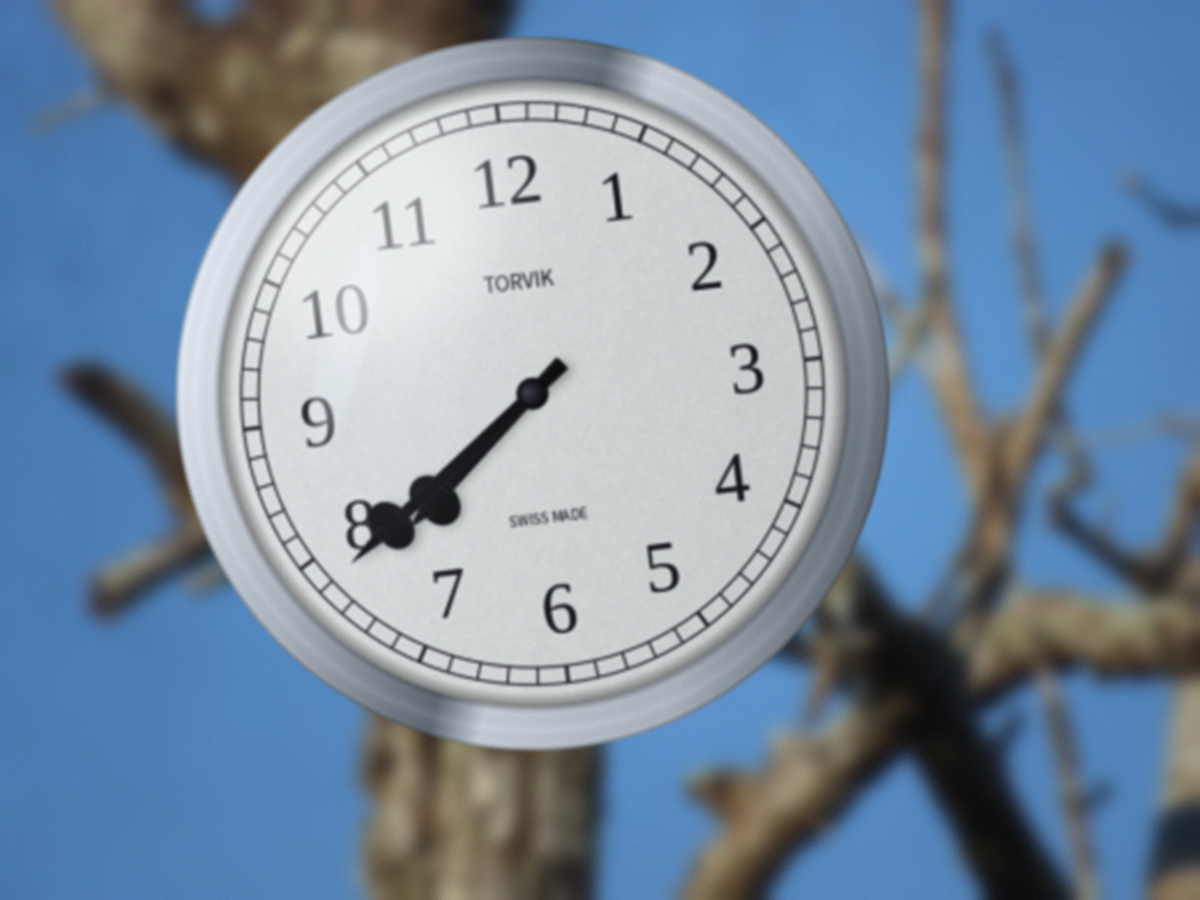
7:39
